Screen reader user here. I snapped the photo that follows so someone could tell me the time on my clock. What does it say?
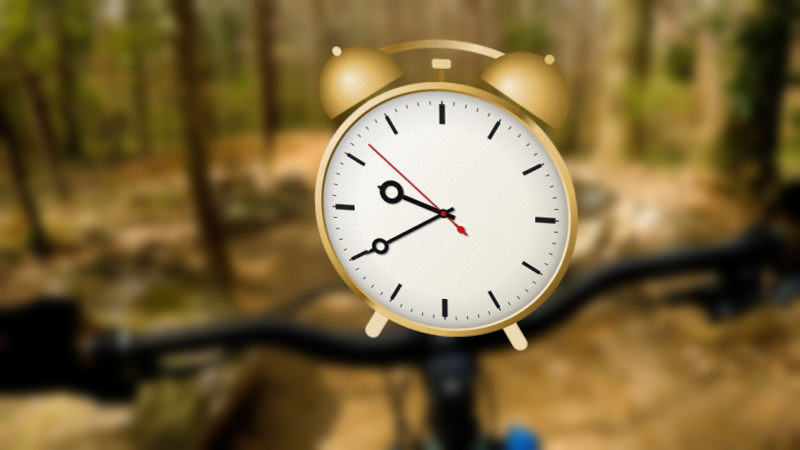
9:39:52
